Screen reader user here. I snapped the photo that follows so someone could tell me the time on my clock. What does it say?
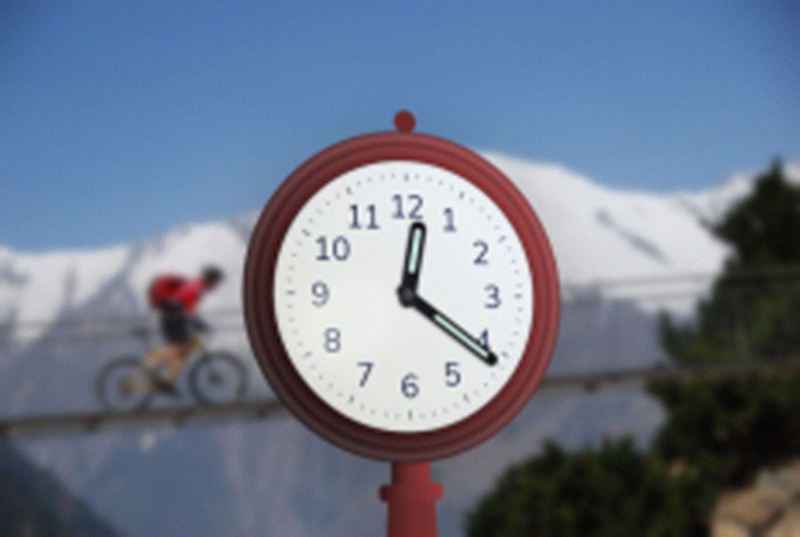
12:21
